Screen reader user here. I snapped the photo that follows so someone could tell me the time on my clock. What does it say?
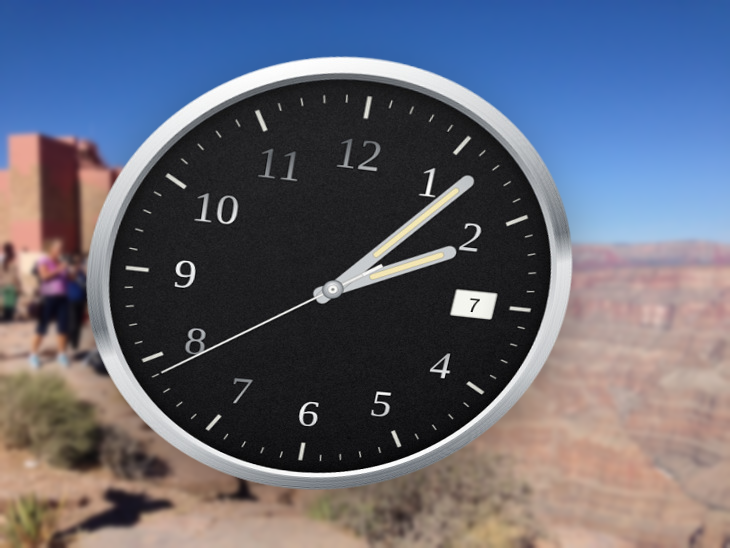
2:06:39
